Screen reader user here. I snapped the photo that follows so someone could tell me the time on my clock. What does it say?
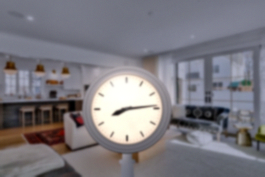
8:14
